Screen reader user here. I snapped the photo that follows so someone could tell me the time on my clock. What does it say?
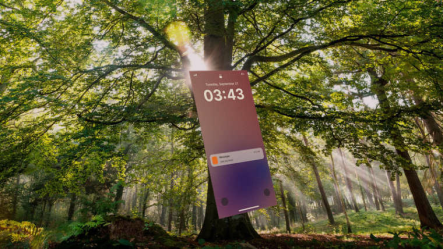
3:43
